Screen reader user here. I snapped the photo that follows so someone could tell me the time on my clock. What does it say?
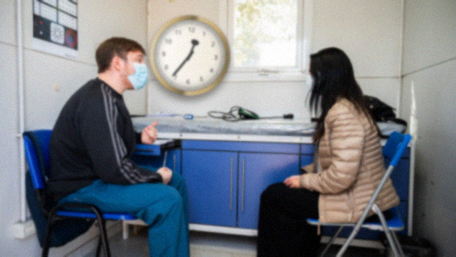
12:36
